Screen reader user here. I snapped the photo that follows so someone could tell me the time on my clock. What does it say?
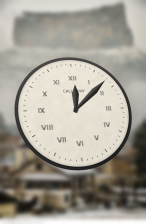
12:08
